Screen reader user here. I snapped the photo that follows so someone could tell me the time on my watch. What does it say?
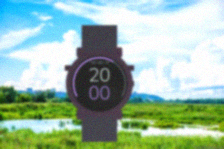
20:00
